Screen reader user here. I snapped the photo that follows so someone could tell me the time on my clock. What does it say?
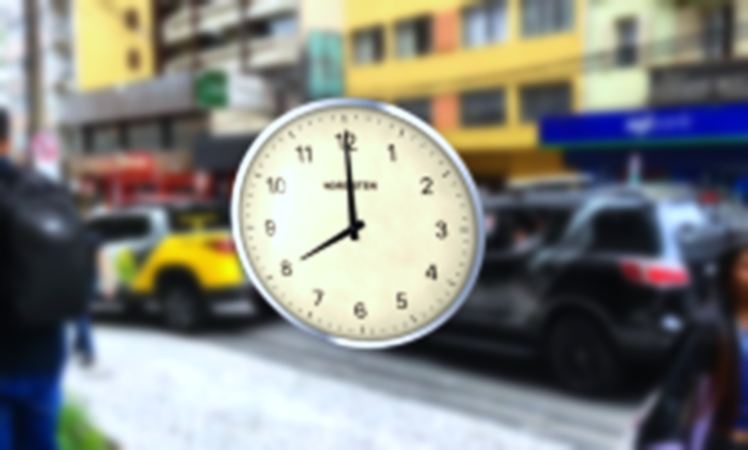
8:00
